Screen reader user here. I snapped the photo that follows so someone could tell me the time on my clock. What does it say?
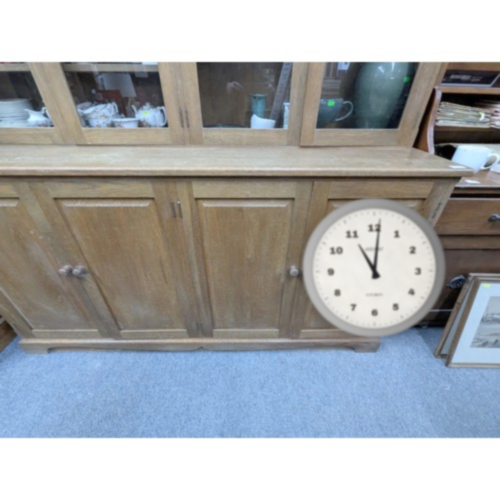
11:01
